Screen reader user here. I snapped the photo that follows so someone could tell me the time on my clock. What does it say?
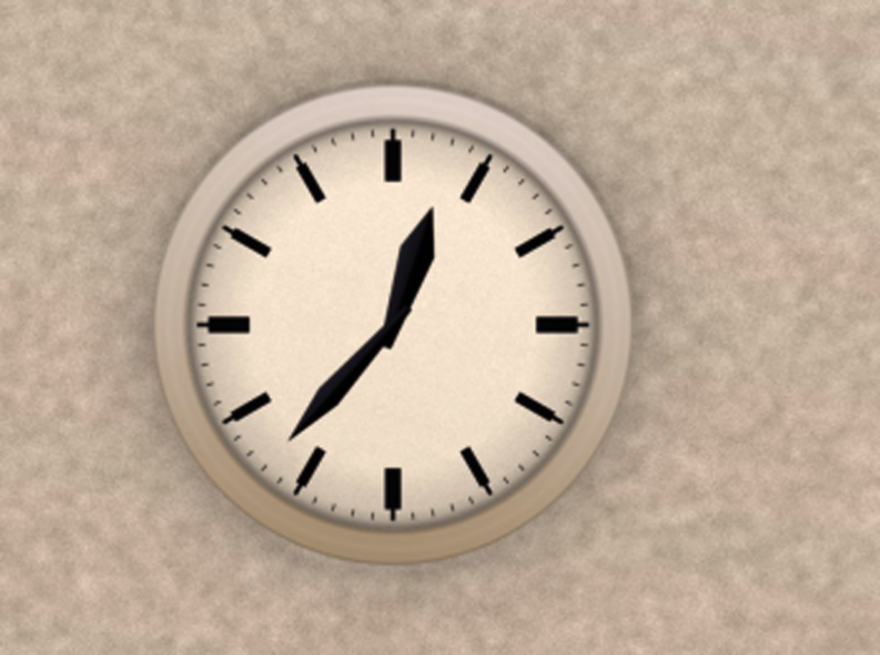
12:37
